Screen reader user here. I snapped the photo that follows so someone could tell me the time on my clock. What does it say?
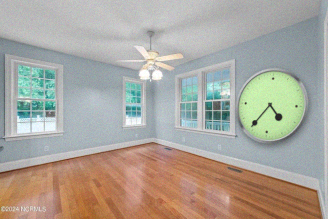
4:36
